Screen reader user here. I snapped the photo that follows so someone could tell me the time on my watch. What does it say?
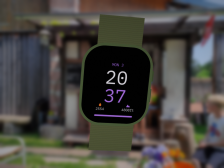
20:37
